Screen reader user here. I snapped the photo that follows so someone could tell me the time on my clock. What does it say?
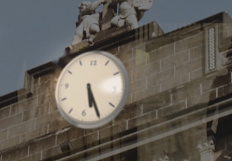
5:25
